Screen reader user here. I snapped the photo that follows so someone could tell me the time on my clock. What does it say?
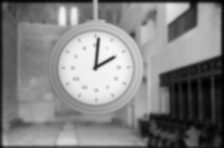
2:01
